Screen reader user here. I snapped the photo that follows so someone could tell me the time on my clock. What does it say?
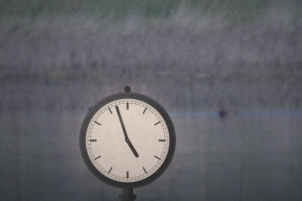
4:57
